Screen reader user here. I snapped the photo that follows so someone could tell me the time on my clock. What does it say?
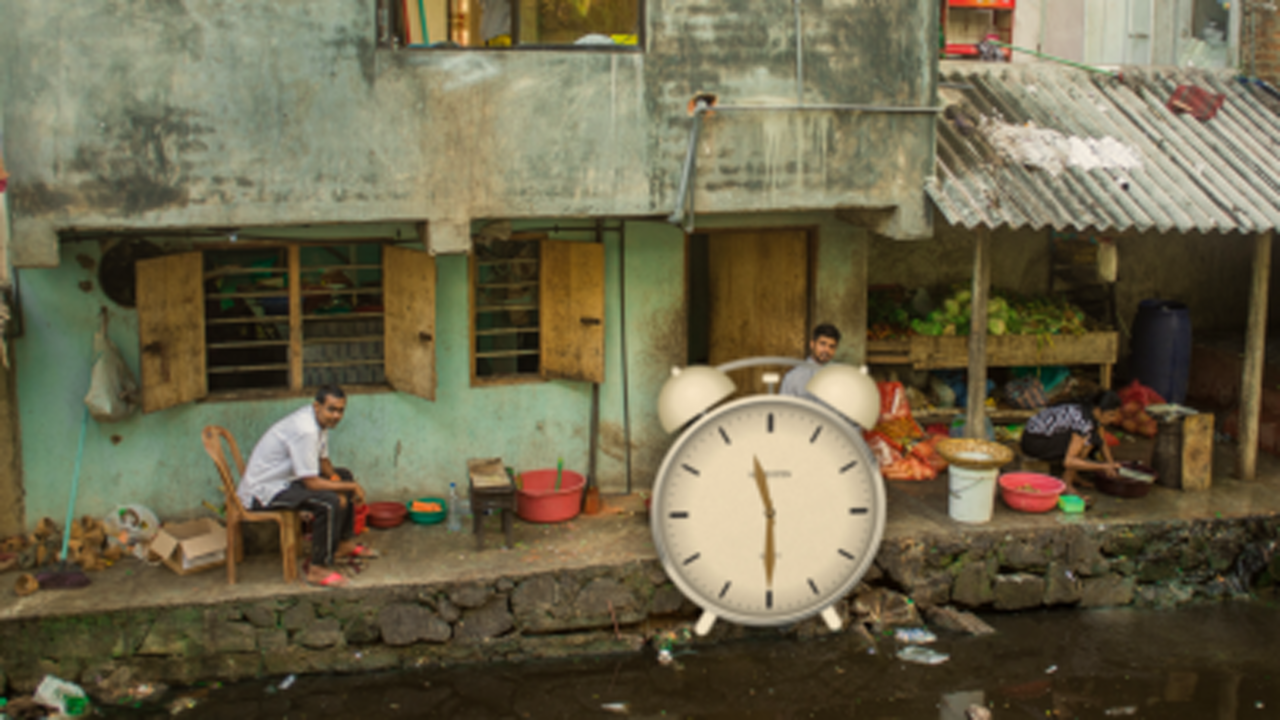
11:30
